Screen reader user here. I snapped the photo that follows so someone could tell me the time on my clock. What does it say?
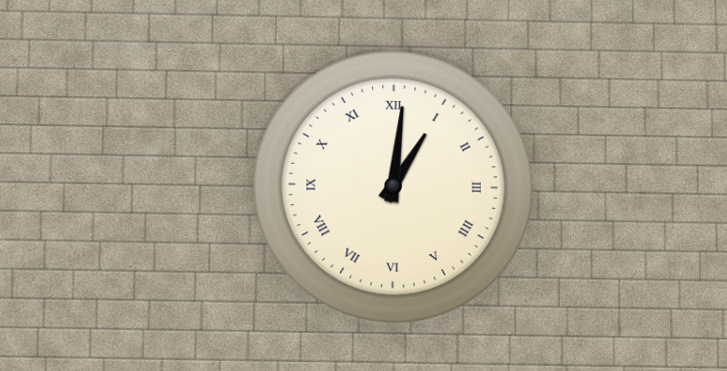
1:01
